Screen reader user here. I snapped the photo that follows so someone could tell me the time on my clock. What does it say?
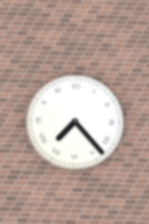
7:23
